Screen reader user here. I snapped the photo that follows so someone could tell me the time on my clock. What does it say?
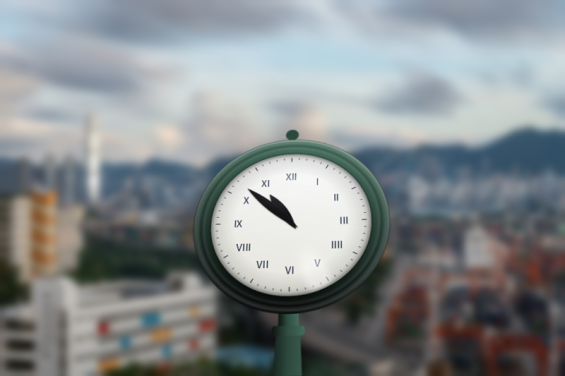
10:52
